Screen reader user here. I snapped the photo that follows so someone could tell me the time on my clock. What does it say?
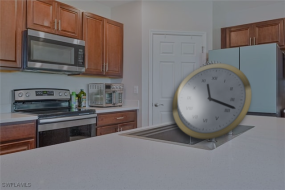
11:18
